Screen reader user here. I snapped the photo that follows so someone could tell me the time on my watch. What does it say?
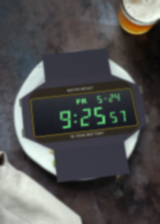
9:25:57
